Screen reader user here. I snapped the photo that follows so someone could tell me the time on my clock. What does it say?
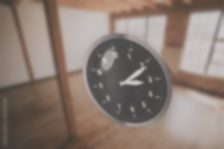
3:11
